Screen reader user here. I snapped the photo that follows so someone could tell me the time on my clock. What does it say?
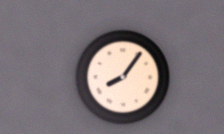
8:06
